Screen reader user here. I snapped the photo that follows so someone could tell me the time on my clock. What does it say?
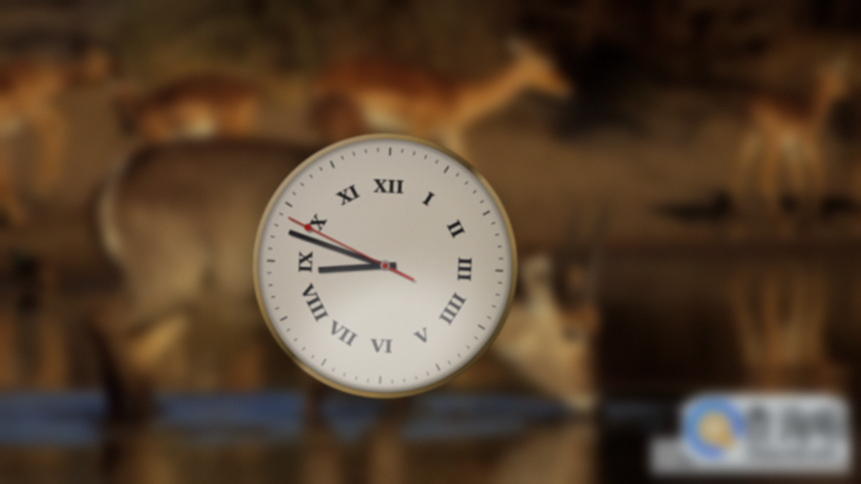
8:47:49
